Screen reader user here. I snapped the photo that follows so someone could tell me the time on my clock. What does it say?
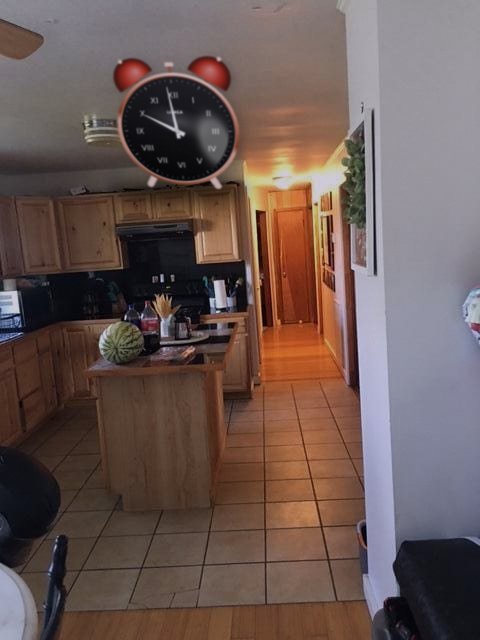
9:59
